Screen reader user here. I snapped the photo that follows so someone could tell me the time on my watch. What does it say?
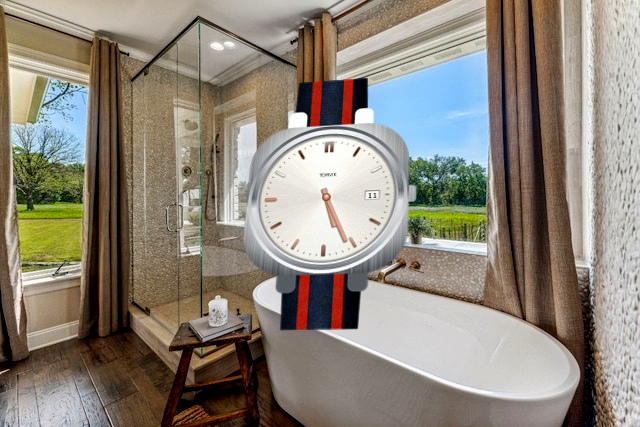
5:26
